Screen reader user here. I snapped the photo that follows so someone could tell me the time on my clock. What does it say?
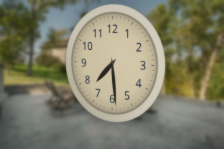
7:29
